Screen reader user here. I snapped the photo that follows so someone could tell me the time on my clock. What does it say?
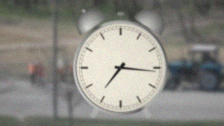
7:16
